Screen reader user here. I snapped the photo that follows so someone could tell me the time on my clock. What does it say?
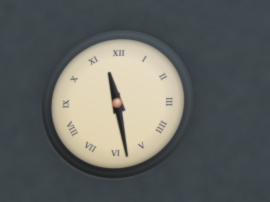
11:28
